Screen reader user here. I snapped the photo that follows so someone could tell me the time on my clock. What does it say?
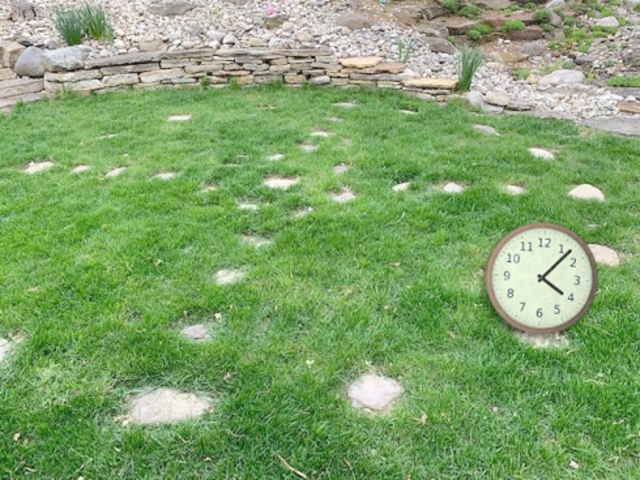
4:07
